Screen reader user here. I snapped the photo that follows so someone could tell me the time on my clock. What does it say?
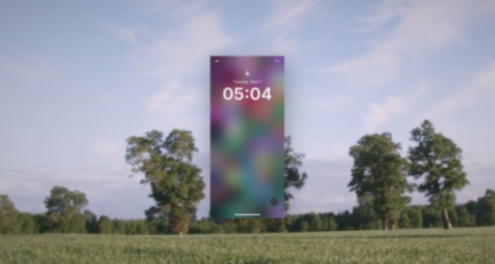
5:04
